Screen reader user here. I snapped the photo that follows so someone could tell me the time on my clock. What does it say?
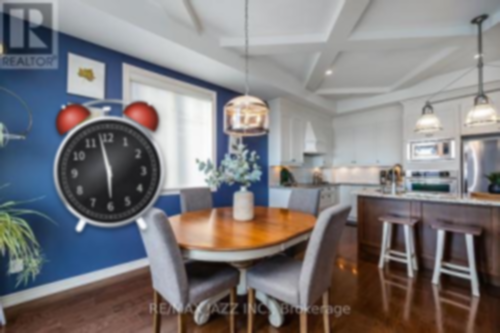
5:58
